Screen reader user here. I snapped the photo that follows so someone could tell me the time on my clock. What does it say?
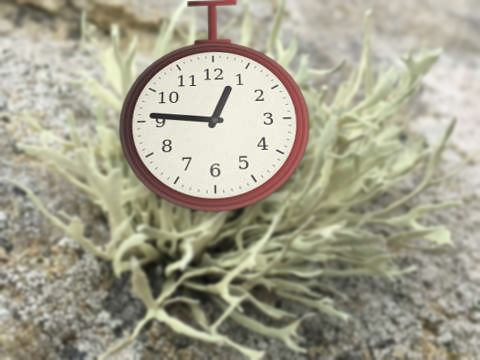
12:46
